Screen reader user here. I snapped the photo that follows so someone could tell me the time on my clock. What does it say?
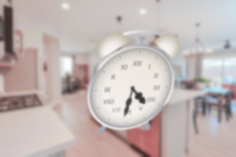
4:31
